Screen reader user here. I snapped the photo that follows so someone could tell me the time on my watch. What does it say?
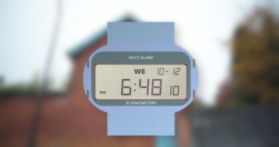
6:48:10
